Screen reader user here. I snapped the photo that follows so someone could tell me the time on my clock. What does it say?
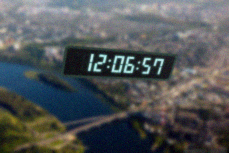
12:06:57
